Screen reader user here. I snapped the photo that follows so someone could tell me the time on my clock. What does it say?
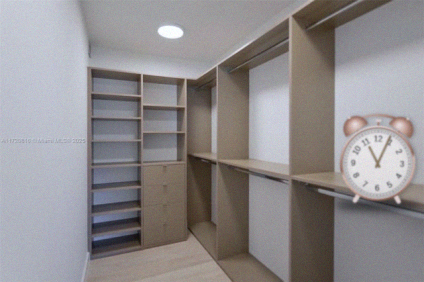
11:04
